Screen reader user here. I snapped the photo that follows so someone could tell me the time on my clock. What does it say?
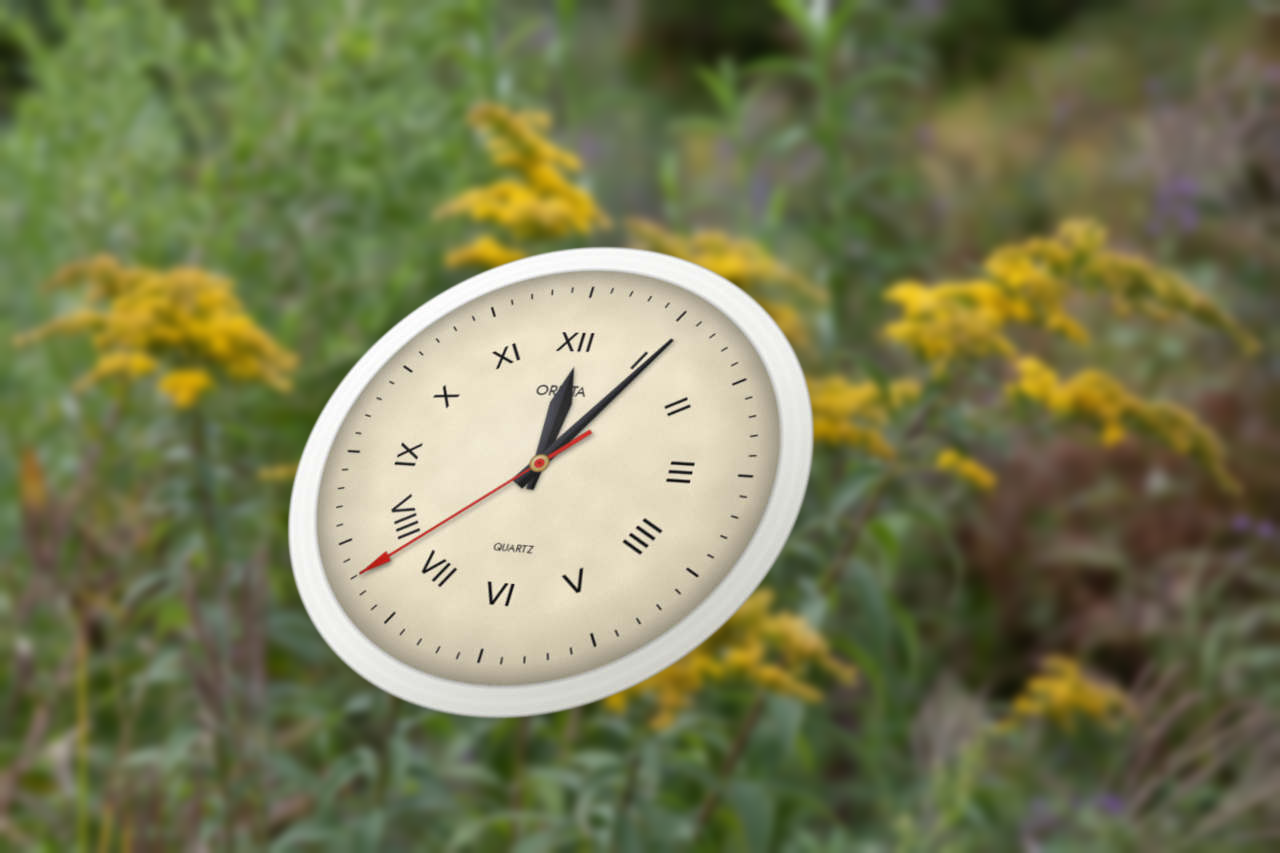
12:05:38
